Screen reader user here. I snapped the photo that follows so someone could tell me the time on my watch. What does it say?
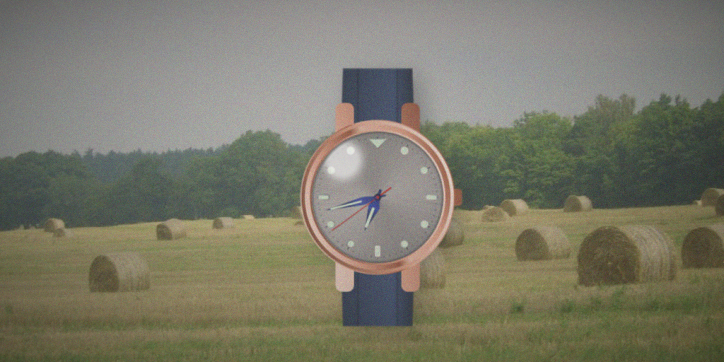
6:42:39
